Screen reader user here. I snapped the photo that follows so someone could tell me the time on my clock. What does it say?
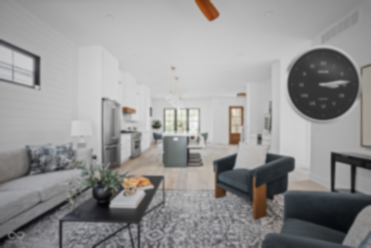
3:14
